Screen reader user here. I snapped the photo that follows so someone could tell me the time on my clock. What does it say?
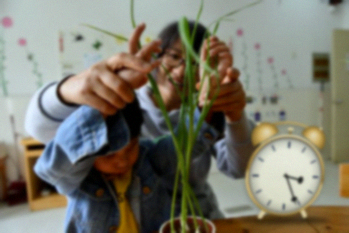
3:26
